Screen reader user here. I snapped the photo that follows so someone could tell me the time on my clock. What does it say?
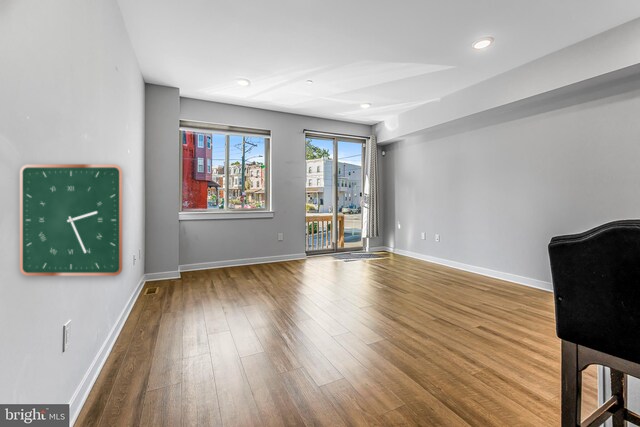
2:26
